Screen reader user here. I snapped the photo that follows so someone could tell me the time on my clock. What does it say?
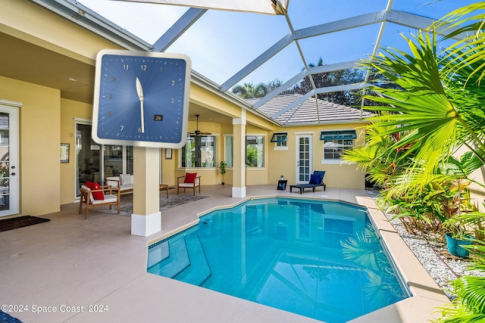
11:29
